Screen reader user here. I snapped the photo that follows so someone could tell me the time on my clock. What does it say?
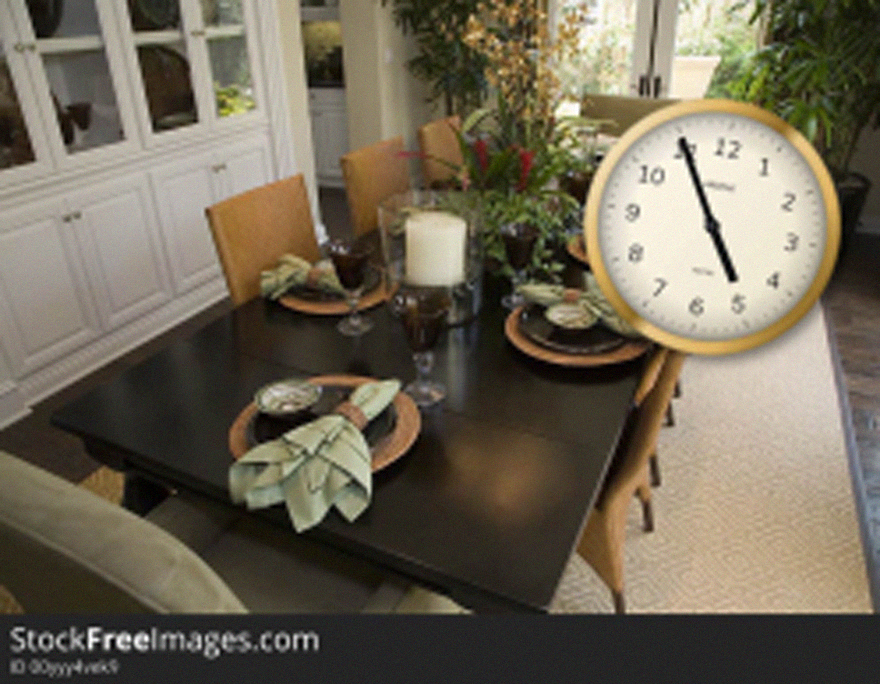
4:55
